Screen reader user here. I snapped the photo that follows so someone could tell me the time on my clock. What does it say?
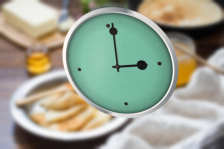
3:01
